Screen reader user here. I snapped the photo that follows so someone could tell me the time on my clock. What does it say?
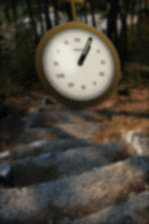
1:05
